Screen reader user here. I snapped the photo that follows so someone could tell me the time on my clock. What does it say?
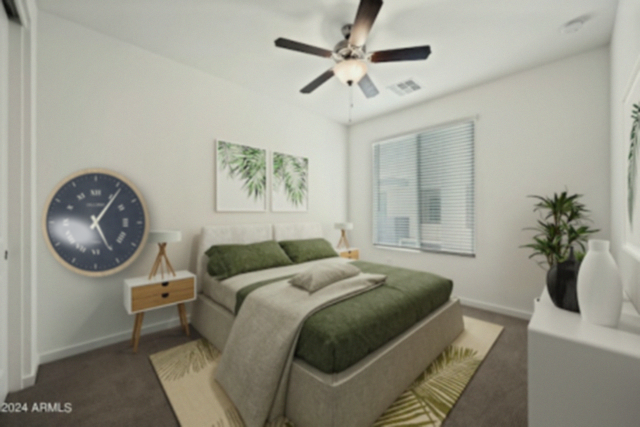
5:06
